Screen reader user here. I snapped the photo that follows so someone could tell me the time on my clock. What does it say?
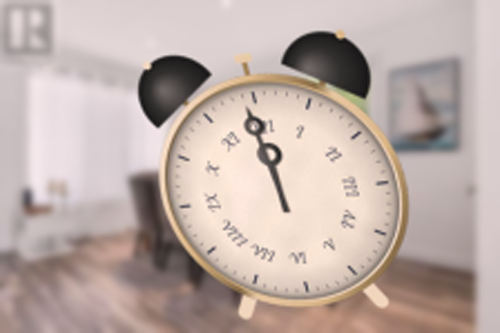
11:59
